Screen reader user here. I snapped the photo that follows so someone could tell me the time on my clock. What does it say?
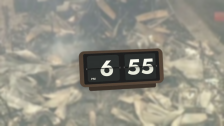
6:55
